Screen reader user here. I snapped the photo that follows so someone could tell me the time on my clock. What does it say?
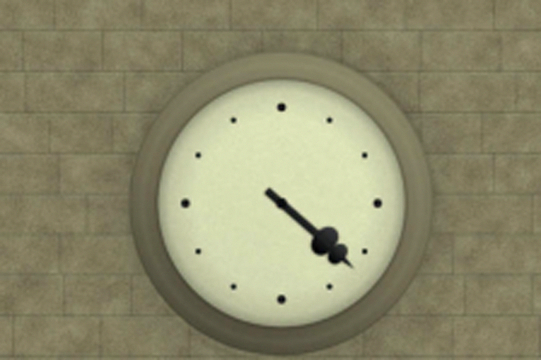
4:22
